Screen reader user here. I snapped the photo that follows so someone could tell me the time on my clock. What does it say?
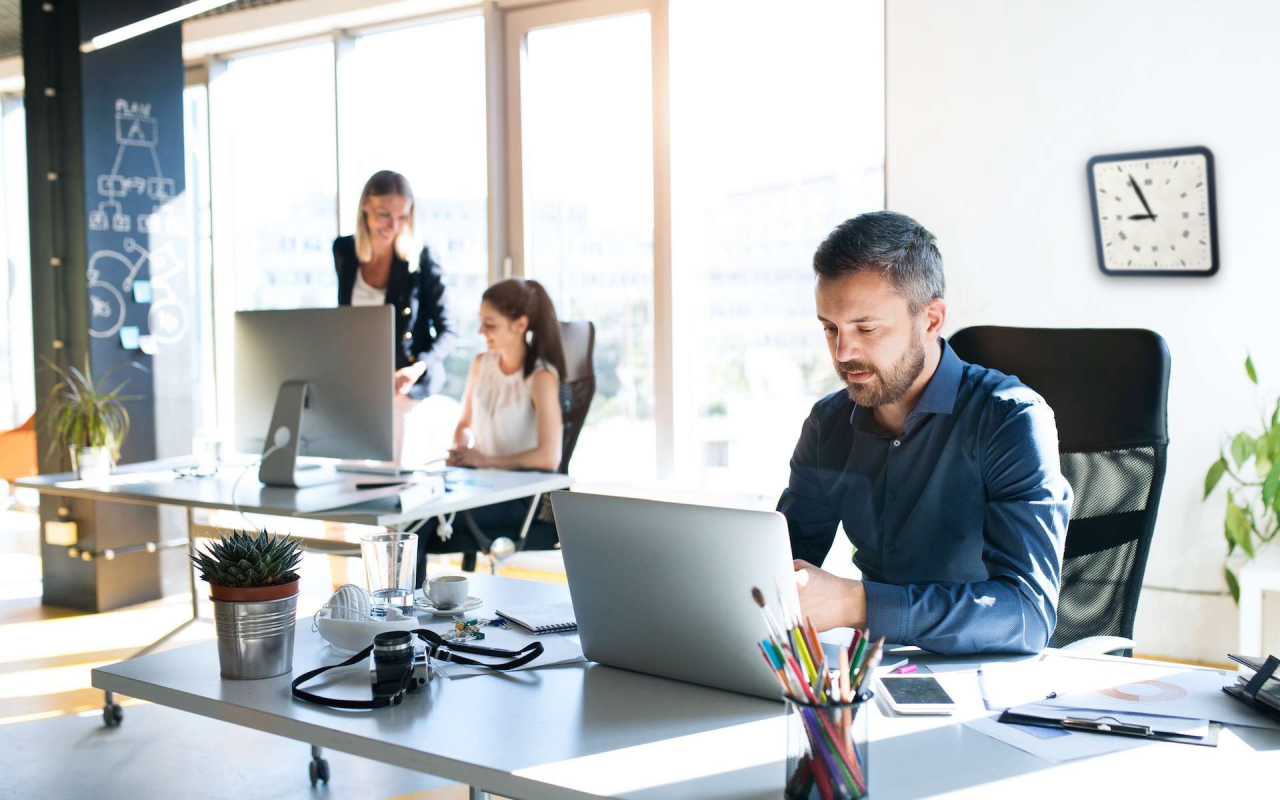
8:56
